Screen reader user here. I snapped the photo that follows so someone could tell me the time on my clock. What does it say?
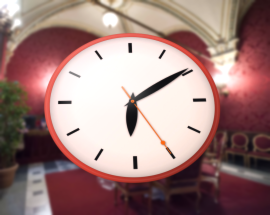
6:09:25
